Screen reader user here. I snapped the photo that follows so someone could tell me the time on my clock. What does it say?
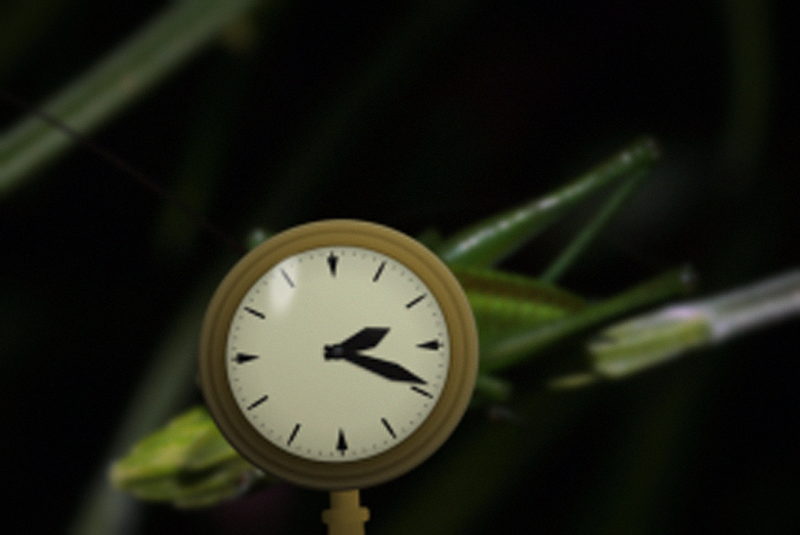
2:19
